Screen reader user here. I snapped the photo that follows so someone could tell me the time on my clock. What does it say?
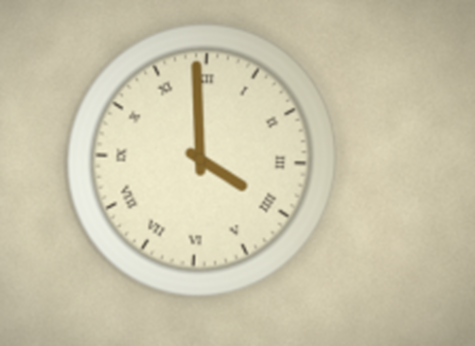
3:59
